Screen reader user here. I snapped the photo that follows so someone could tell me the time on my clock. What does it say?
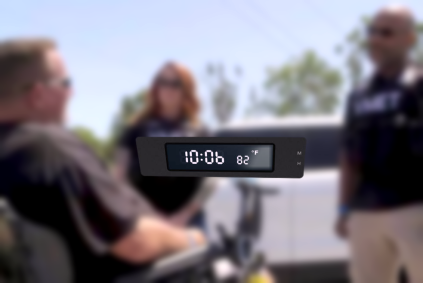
10:06
